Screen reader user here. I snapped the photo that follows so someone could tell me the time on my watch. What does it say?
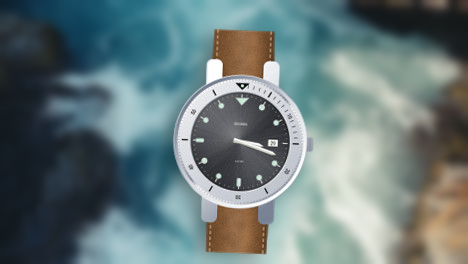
3:18
